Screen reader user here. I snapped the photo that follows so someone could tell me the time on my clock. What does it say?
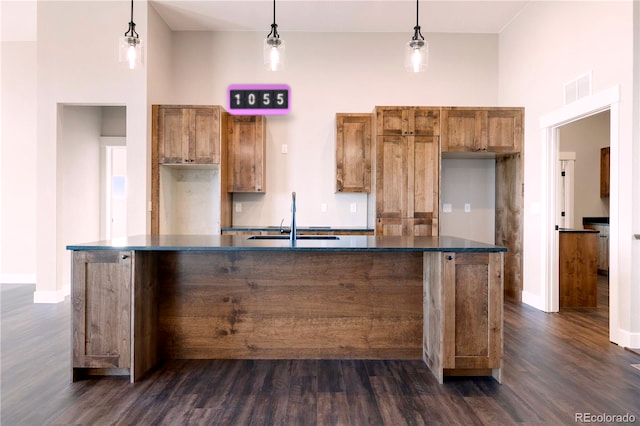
10:55
